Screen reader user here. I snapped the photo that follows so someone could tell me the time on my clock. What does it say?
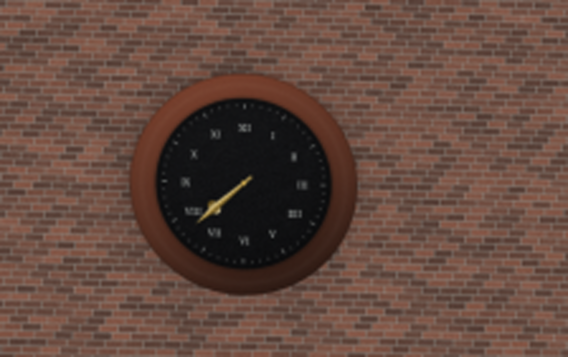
7:38
